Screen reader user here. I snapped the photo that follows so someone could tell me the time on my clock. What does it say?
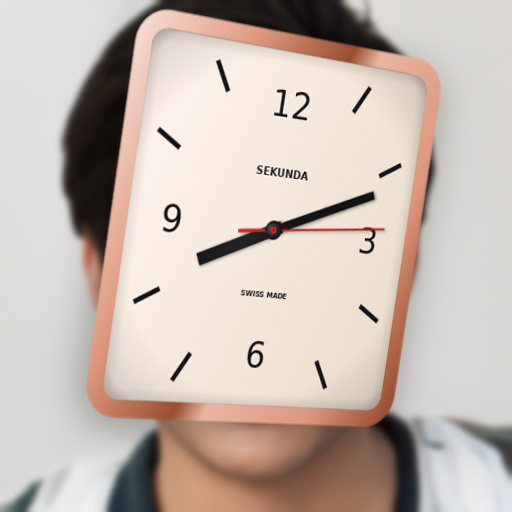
8:11:14
